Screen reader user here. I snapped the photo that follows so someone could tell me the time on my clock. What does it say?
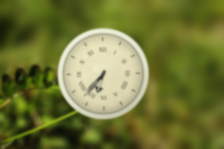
6:37
